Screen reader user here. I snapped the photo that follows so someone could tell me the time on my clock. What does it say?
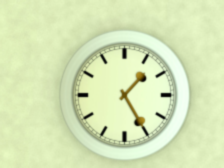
1:25
